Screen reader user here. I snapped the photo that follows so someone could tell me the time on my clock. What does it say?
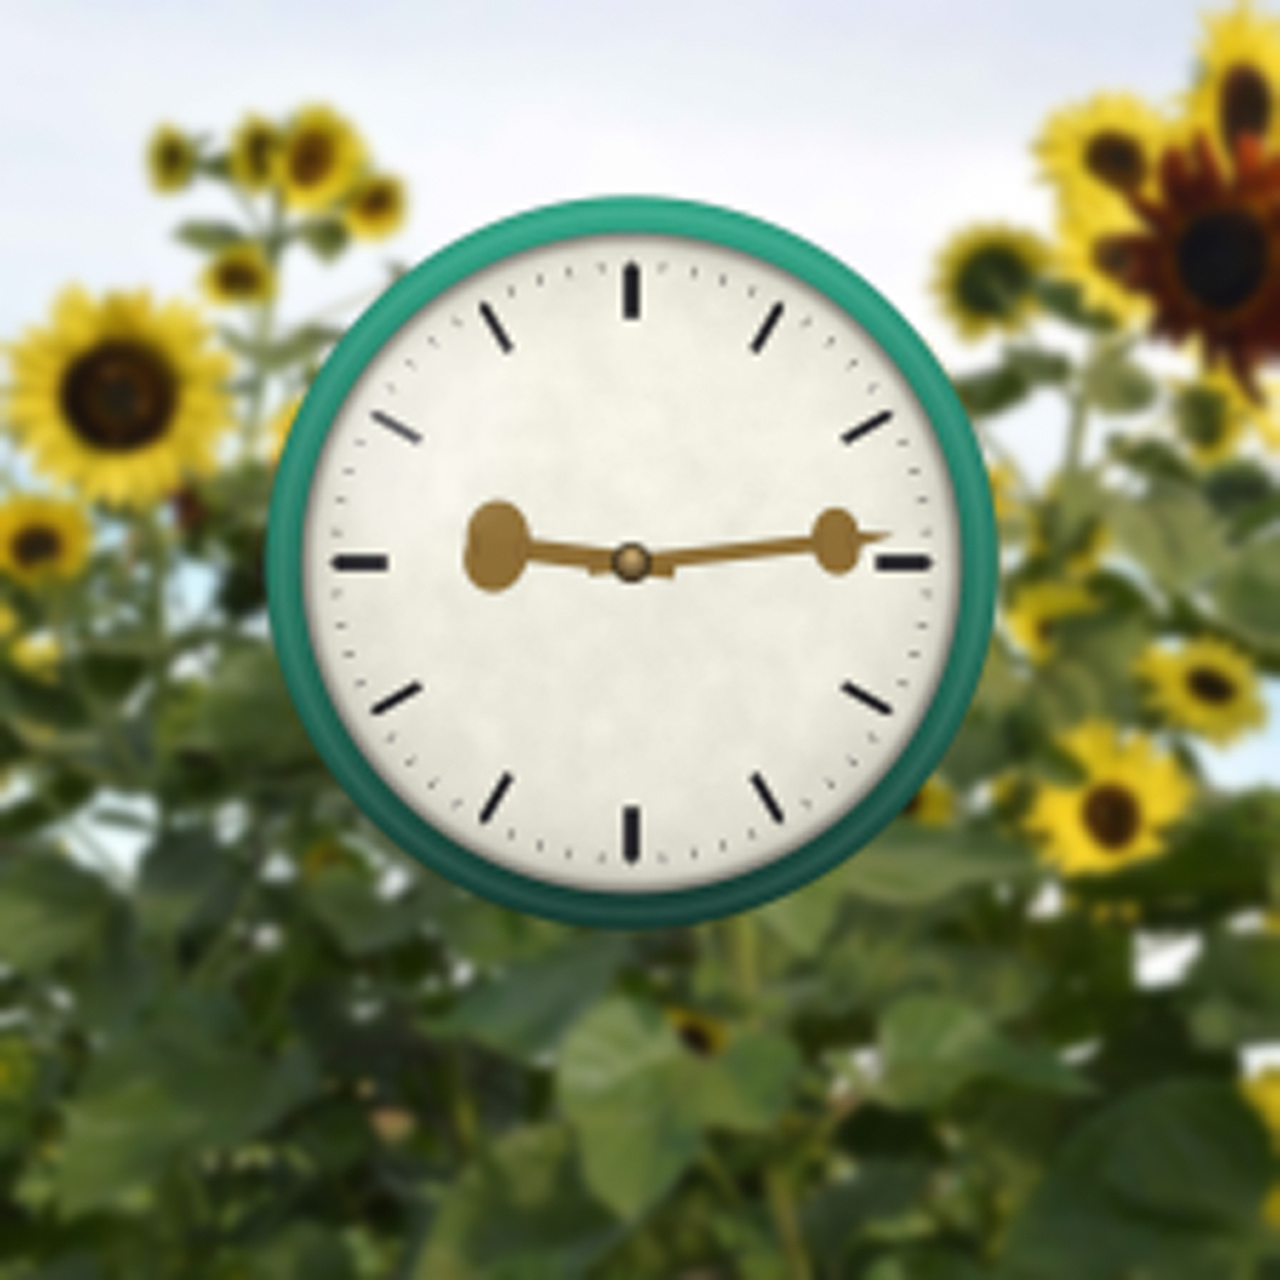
9:14
